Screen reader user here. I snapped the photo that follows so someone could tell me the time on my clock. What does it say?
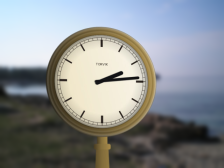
2:14
